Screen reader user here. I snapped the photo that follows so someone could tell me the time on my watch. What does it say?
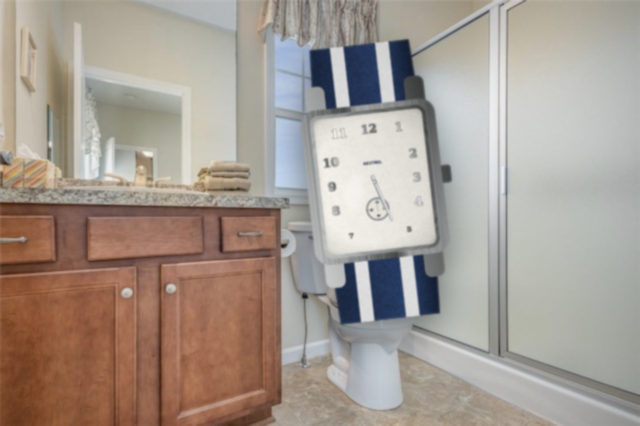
5:27
